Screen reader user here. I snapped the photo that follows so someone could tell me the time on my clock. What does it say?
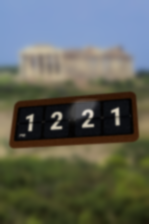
12:21
